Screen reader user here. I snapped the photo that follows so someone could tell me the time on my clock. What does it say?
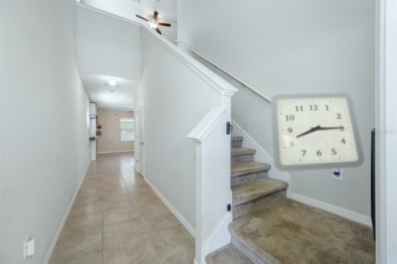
8:15
